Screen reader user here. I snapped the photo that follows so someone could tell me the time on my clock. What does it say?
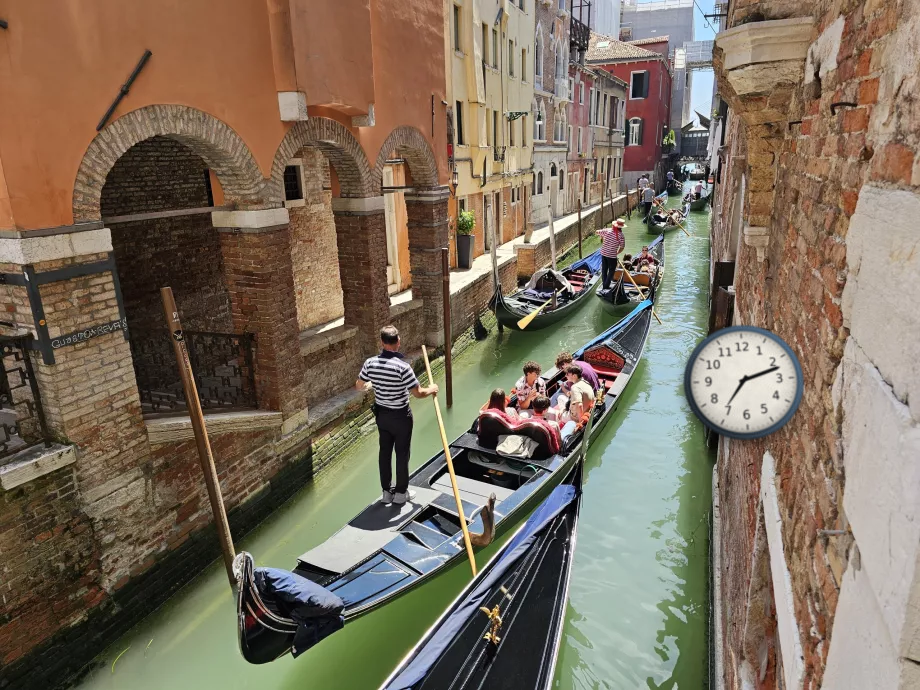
7:12
